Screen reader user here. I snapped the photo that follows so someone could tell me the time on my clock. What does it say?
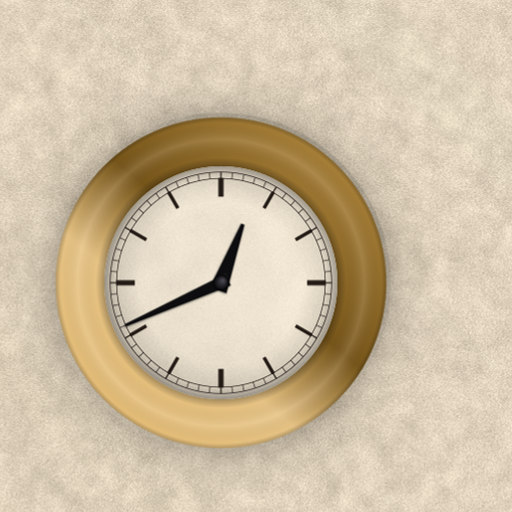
12:41
